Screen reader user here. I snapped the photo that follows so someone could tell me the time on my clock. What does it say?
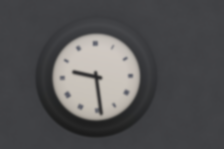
9:29
